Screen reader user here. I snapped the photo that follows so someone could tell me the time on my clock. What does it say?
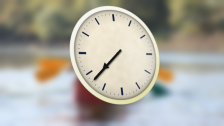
7:38
